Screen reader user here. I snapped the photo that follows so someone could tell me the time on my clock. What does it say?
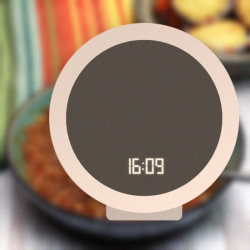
16:09
